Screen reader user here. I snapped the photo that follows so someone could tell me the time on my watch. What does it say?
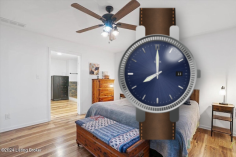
8:00
